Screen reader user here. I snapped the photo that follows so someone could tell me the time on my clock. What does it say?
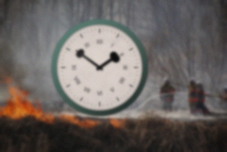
1:51
